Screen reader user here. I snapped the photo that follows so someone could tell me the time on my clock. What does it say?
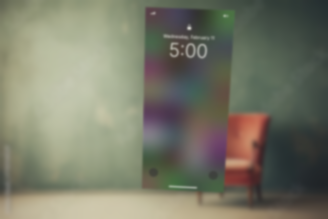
5:00
